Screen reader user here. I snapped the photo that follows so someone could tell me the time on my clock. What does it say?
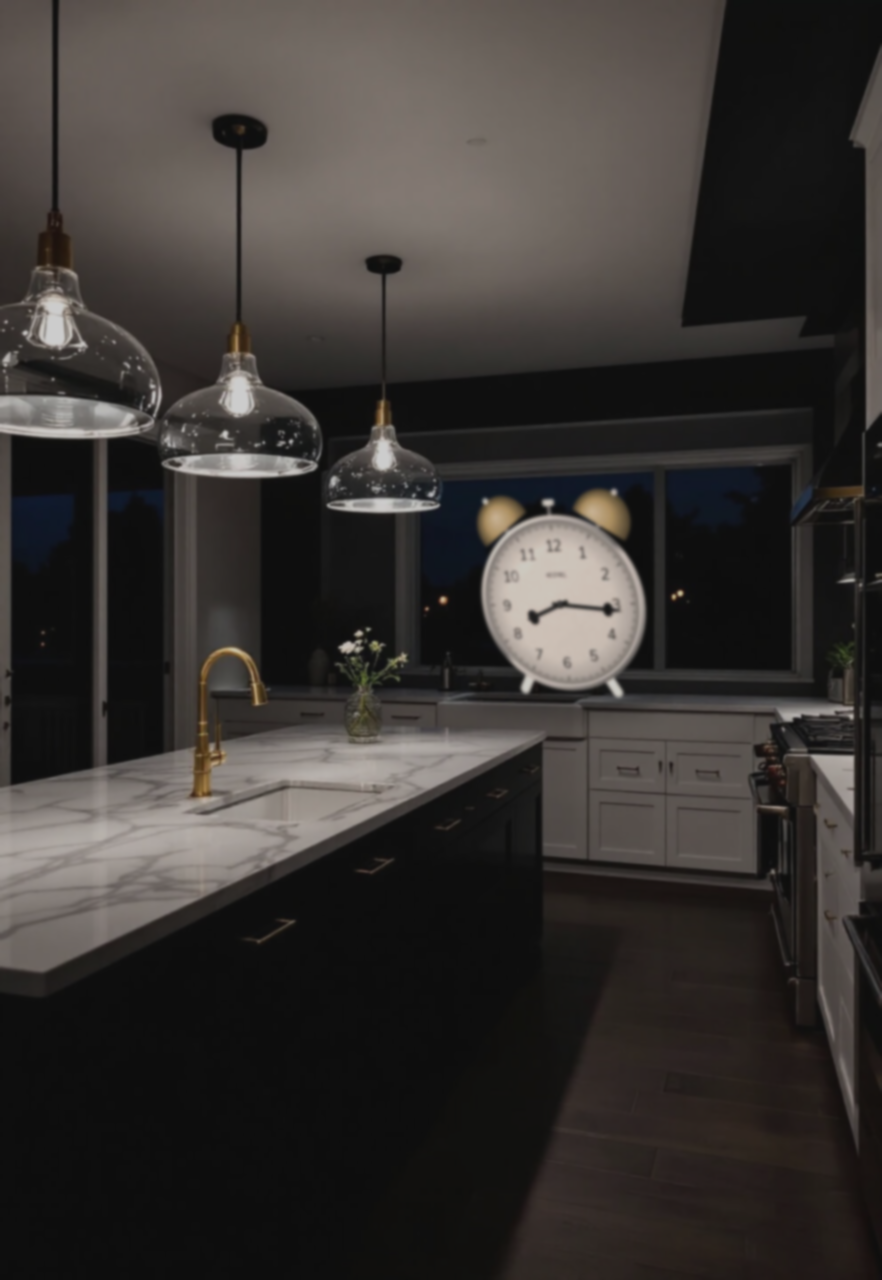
8:16
